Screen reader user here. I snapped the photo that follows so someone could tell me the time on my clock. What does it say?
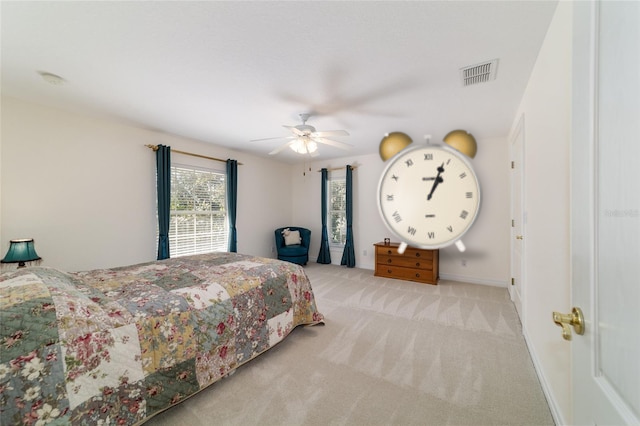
1:04
